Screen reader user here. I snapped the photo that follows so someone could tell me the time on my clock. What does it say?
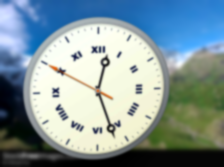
12:26:50
